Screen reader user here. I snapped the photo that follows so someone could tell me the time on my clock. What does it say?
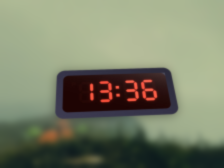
13:36
